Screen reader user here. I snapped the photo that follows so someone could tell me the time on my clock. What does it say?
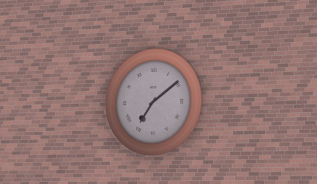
7:09
